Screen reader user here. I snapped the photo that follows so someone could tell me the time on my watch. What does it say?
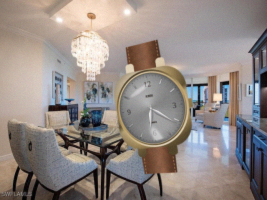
6:21
